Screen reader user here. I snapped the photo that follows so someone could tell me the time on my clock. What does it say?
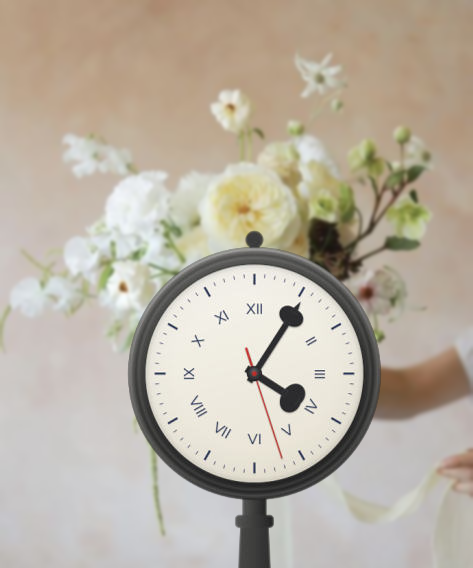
4:05:27
